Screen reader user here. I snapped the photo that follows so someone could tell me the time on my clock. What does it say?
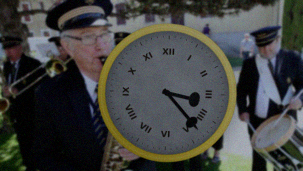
3:23
